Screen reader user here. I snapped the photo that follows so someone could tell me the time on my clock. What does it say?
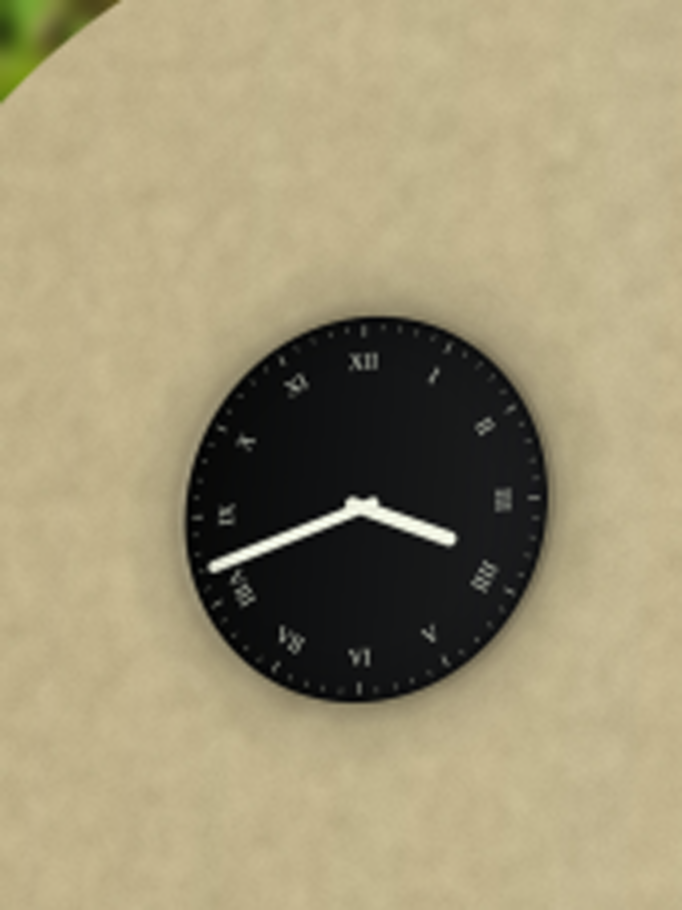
3:42
